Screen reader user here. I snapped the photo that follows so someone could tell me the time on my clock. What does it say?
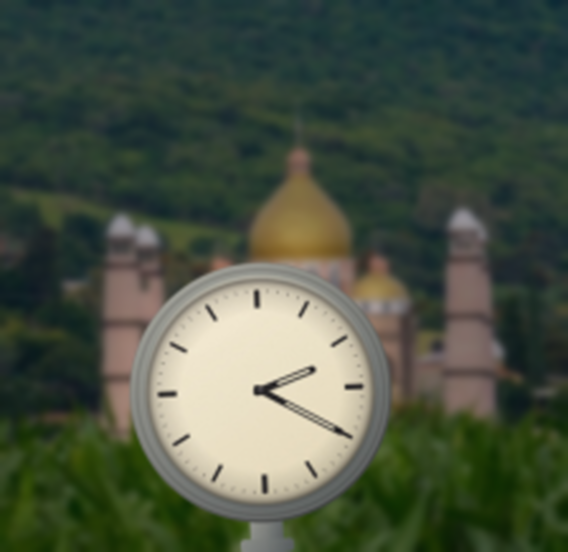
2:20
